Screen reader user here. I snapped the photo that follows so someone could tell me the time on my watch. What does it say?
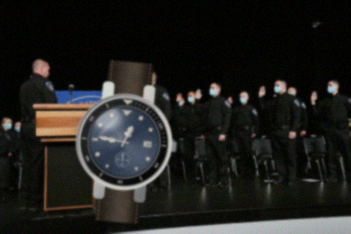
12:46
